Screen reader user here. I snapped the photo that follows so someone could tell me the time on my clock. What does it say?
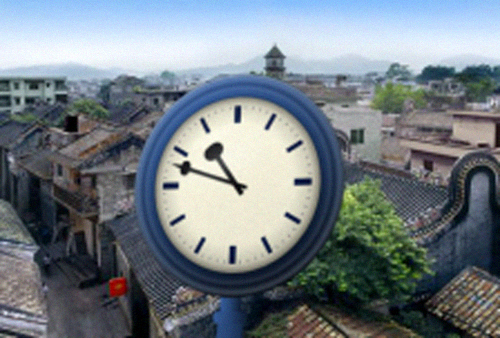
10:48
